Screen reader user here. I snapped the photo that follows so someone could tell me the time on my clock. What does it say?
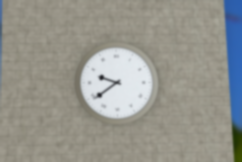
9:39
